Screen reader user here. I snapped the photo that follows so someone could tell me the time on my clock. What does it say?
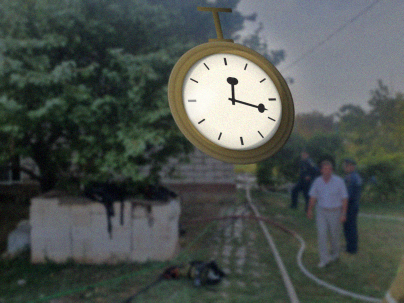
12:18
